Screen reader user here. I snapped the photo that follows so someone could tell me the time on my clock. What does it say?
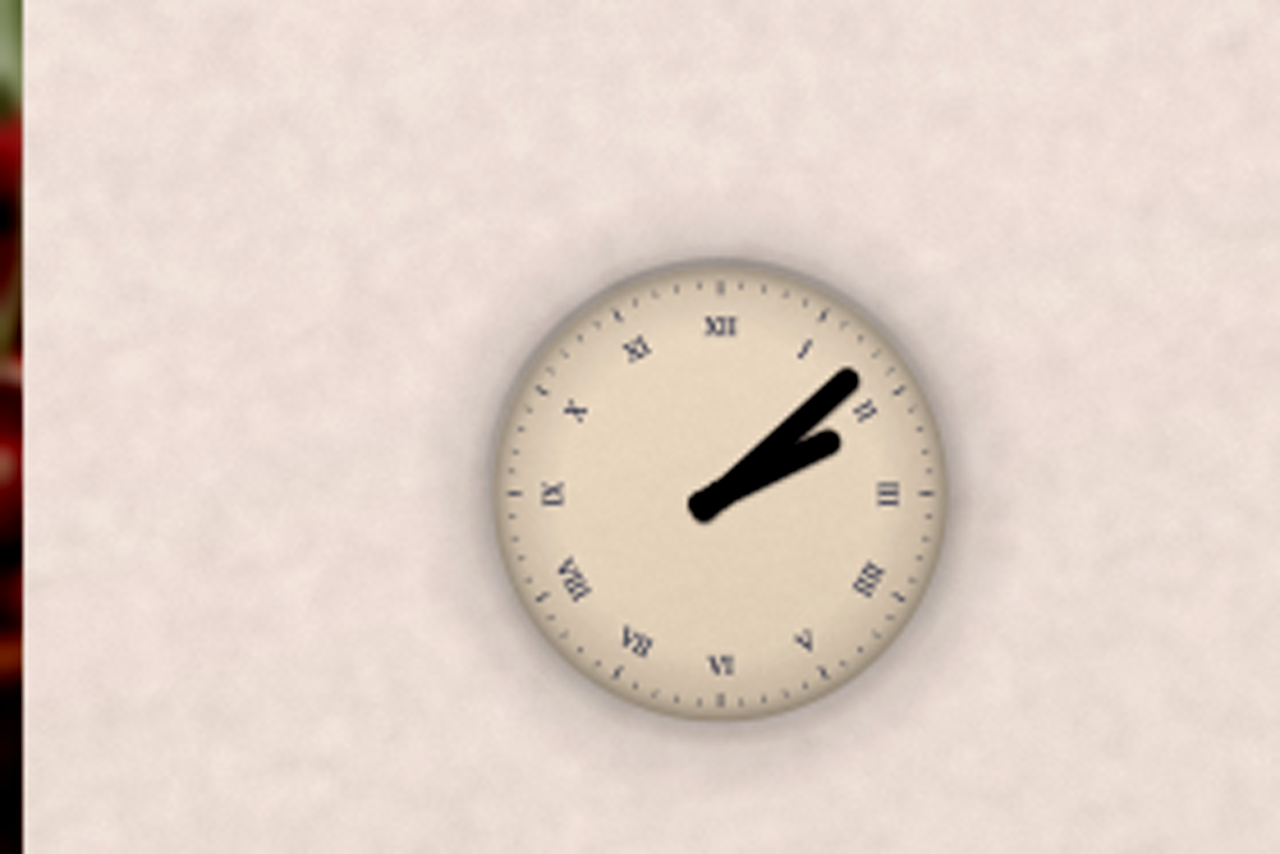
2:08
